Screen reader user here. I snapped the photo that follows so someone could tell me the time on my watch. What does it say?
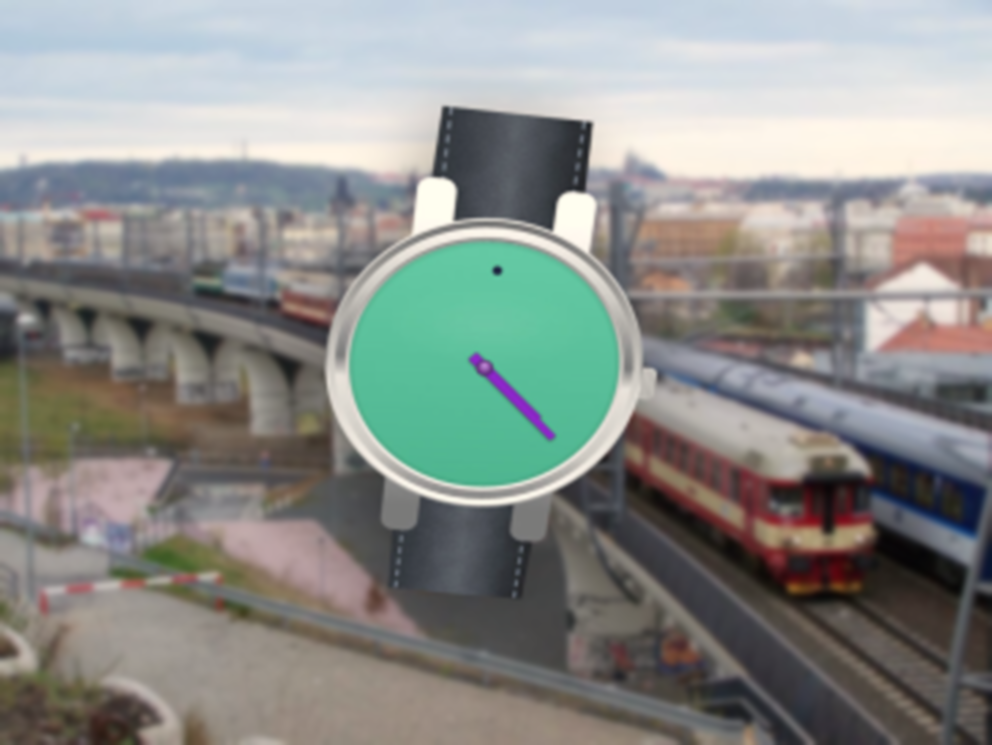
4:22
